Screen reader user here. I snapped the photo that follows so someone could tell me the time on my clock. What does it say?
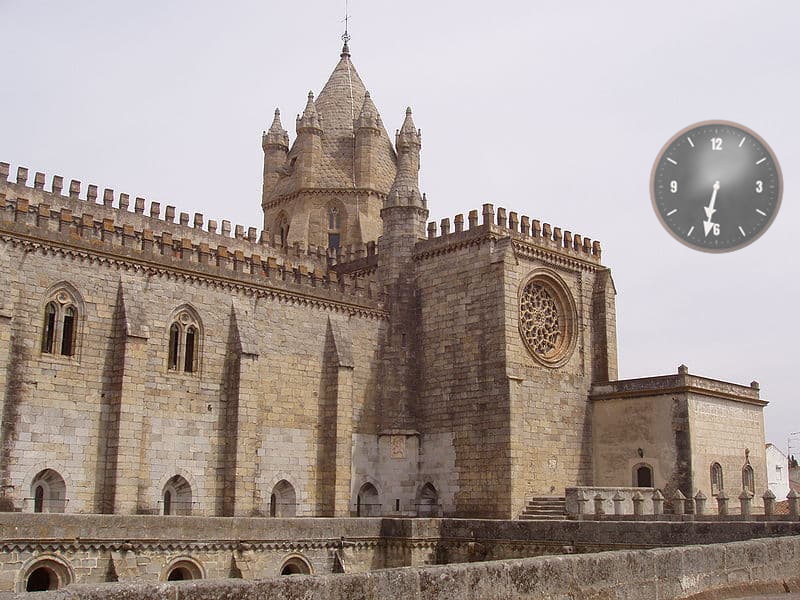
6:32
